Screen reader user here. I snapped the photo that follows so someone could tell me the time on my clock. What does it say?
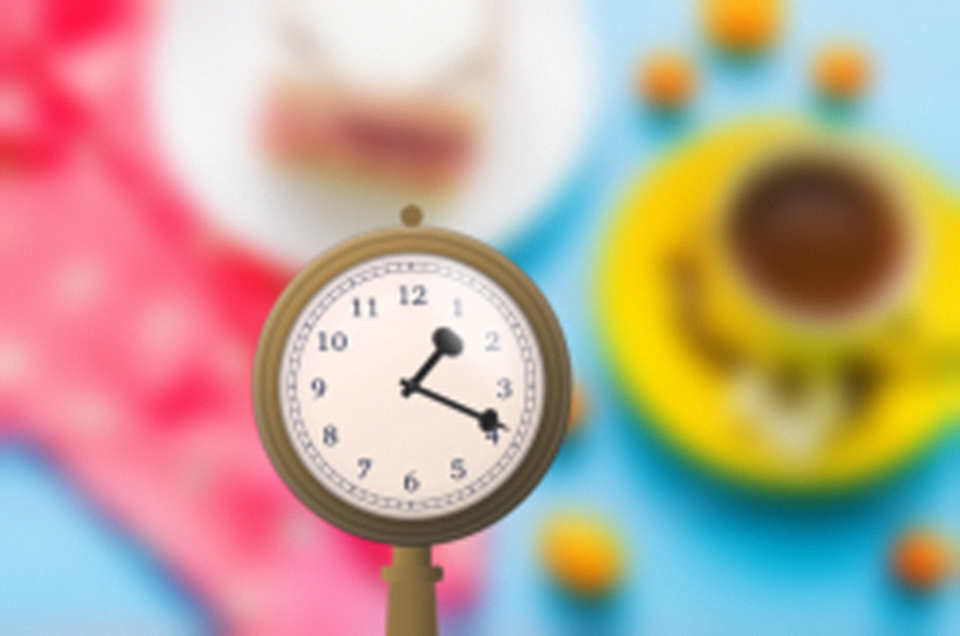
1:19
